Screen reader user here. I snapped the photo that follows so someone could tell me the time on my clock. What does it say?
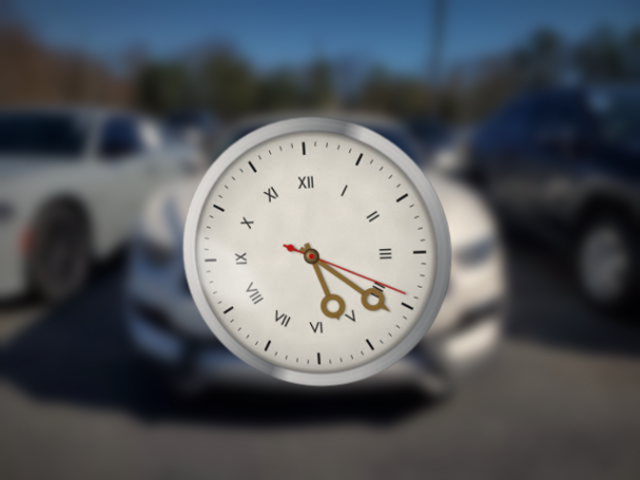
5:21:19
